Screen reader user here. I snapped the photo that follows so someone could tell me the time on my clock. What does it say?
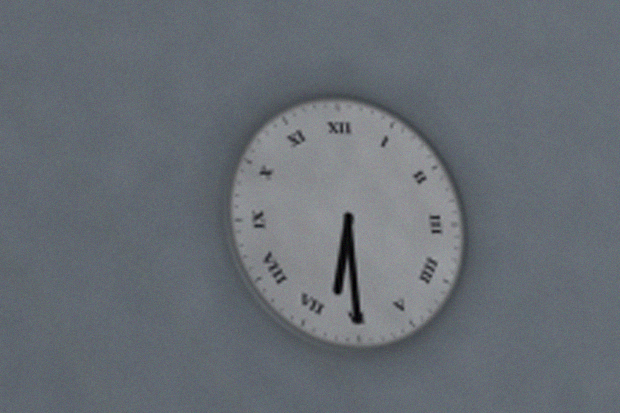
6:30
